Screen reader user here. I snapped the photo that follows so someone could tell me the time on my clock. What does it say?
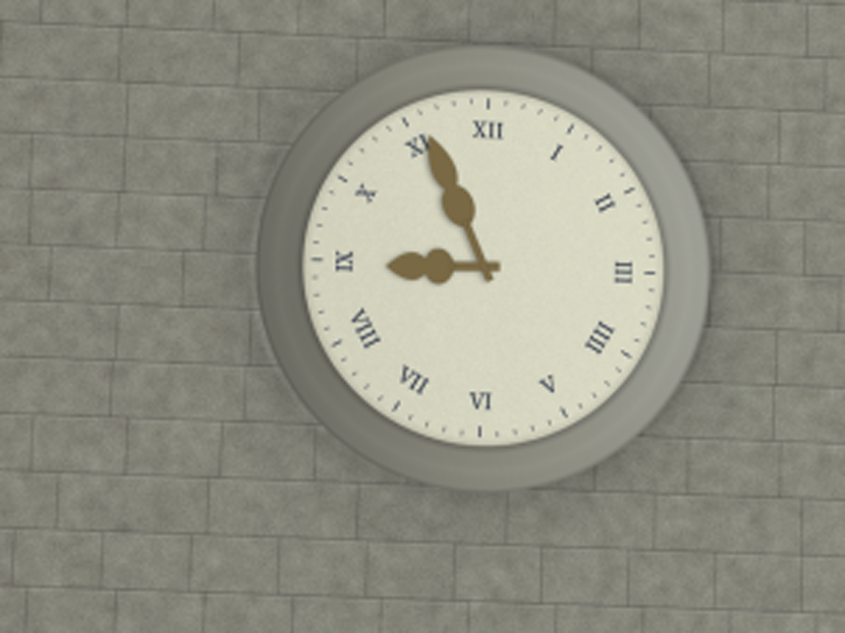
8:56
